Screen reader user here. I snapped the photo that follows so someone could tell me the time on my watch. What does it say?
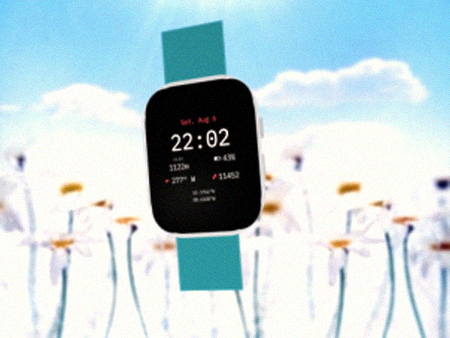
22:02
